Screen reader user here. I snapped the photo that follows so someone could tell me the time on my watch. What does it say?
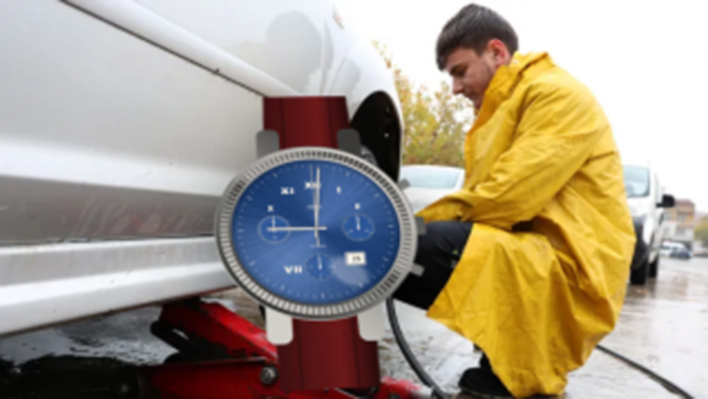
9:01
